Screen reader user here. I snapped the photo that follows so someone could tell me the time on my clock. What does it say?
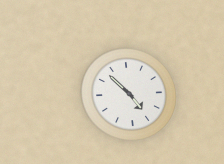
4:53
